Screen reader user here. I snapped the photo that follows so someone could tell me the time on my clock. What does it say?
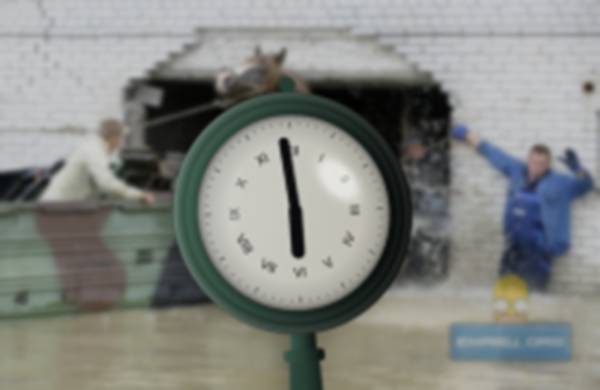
5:59
